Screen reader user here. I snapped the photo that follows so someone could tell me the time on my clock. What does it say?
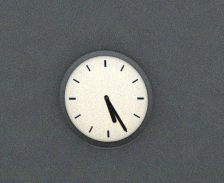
5:25
